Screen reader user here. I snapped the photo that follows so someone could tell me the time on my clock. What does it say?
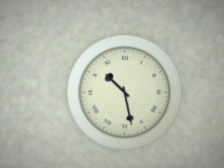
10:28
